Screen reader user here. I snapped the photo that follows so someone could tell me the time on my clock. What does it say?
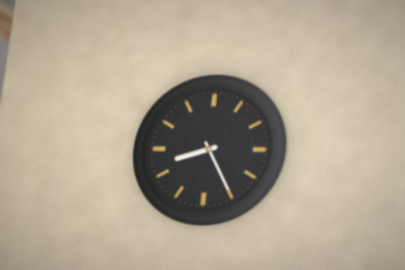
8:25
